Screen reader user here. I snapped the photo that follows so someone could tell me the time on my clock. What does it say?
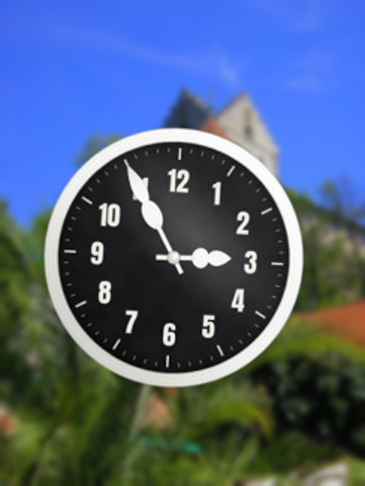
2:55
